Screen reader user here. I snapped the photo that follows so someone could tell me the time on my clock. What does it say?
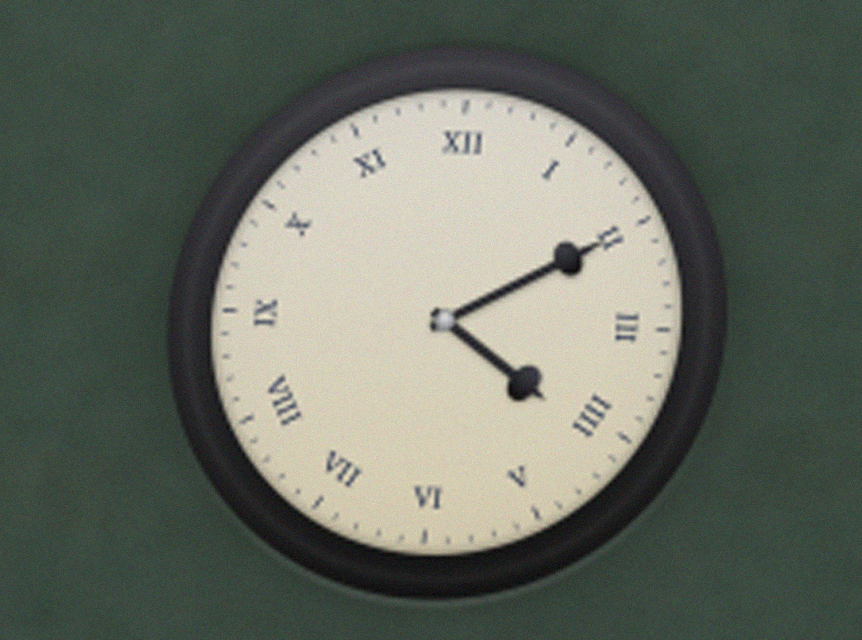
4:10
